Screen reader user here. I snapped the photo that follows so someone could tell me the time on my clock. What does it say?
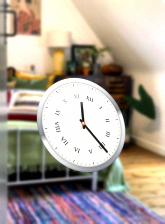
11:20
